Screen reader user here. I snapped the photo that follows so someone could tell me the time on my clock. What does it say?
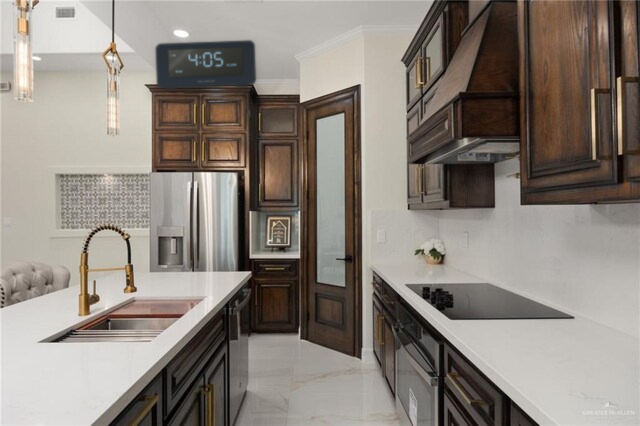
4:05
